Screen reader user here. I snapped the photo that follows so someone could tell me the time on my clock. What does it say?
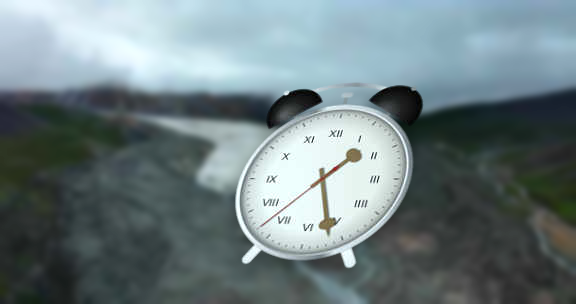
1:26:37
